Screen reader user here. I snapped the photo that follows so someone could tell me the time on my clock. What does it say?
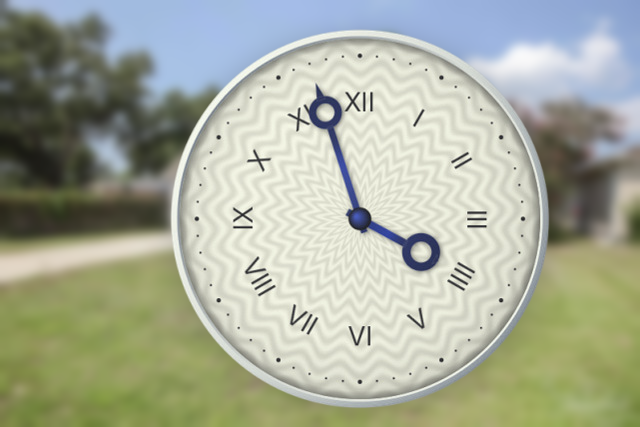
3:57
